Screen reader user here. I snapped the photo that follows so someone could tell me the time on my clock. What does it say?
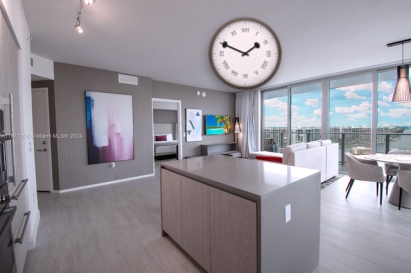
1:49
